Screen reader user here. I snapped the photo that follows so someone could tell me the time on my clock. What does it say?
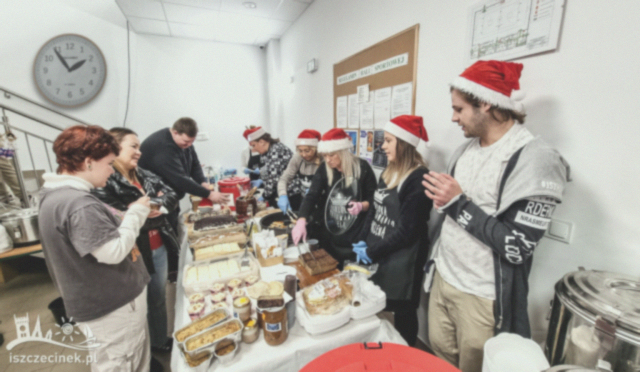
1:54
